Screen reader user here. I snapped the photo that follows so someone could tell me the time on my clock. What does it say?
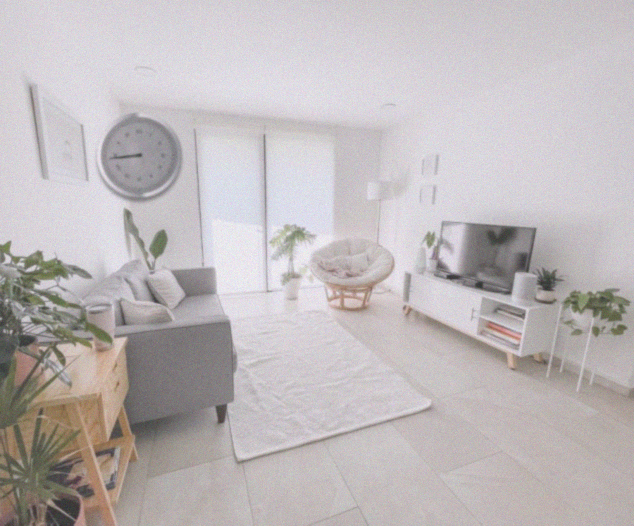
8:44
